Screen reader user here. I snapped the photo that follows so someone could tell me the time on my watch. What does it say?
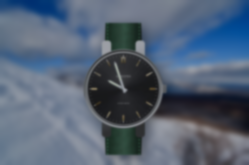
9:57
